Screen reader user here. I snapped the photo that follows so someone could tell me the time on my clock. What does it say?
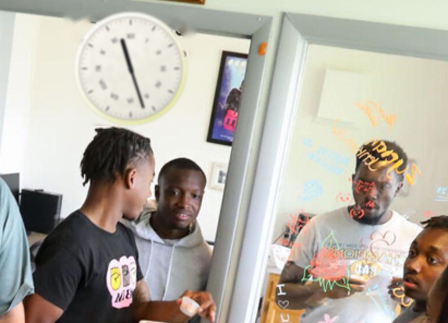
11:27
